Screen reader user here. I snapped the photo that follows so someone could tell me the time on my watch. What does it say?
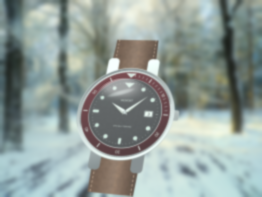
10:08
